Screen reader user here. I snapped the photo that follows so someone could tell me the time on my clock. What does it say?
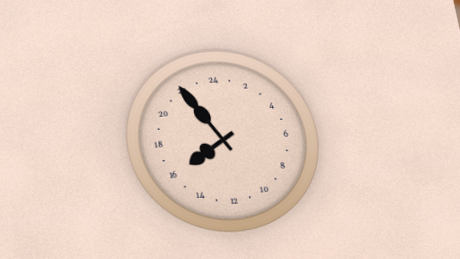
15:55
